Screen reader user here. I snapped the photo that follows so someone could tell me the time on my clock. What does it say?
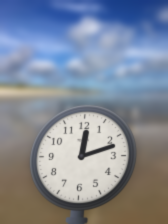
12:12
